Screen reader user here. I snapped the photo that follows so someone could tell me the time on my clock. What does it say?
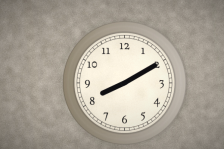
8:10
